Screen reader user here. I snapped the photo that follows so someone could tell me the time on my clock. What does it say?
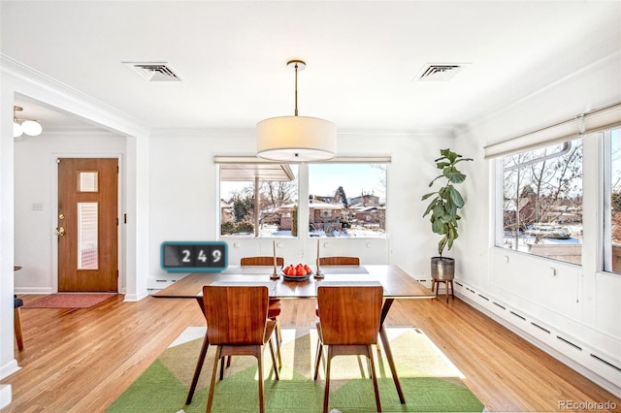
2:49
